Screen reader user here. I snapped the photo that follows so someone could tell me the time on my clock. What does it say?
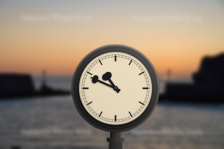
10:49
